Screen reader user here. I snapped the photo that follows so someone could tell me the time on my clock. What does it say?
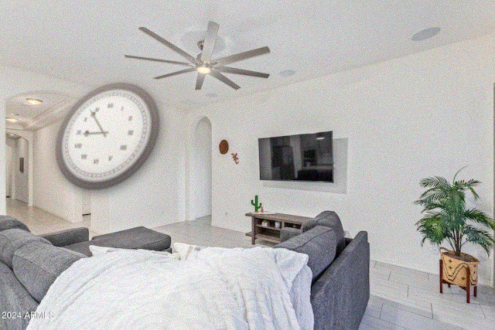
8:53
